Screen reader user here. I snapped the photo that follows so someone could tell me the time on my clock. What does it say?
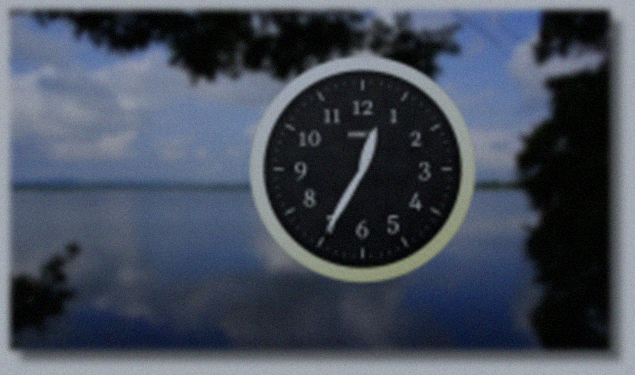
12:35
